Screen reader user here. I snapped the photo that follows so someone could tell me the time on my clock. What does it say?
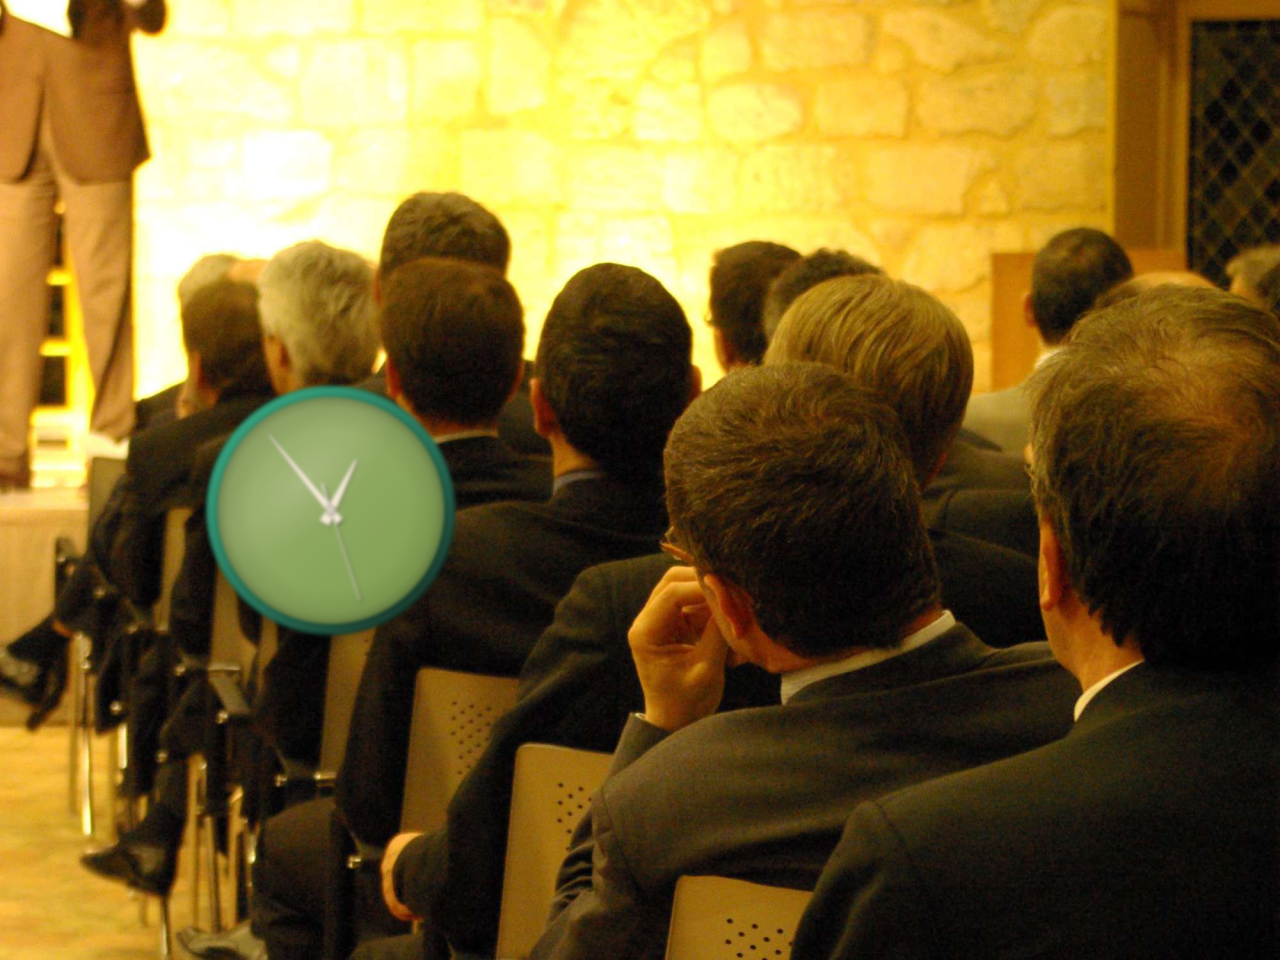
12:53:27
